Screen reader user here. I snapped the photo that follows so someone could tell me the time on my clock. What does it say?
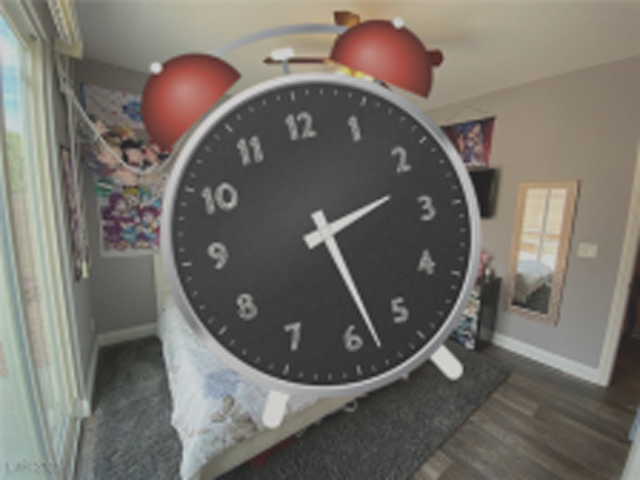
2:28
